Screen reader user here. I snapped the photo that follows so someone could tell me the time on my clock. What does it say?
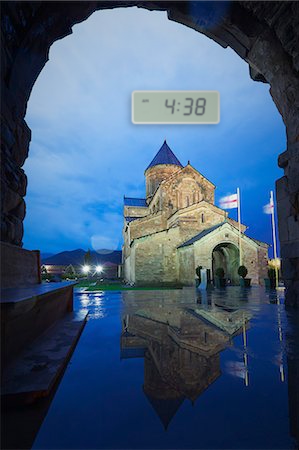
4:38
